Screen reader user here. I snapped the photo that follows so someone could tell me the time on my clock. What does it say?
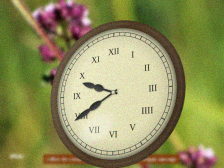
9:40
